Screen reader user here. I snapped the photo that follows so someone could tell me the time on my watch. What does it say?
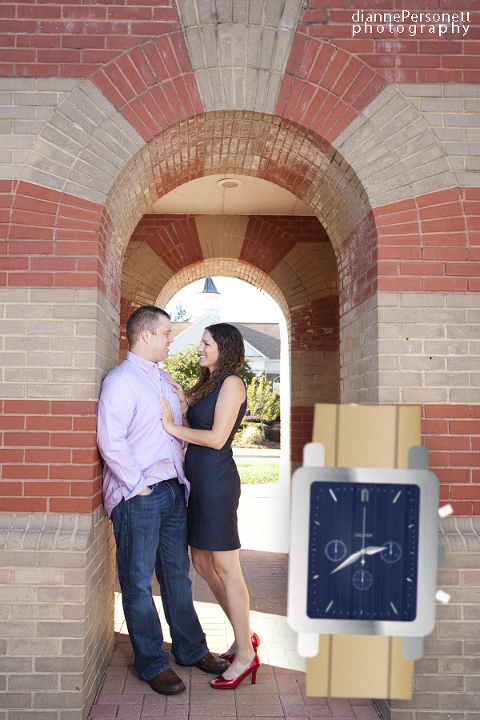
2:39
